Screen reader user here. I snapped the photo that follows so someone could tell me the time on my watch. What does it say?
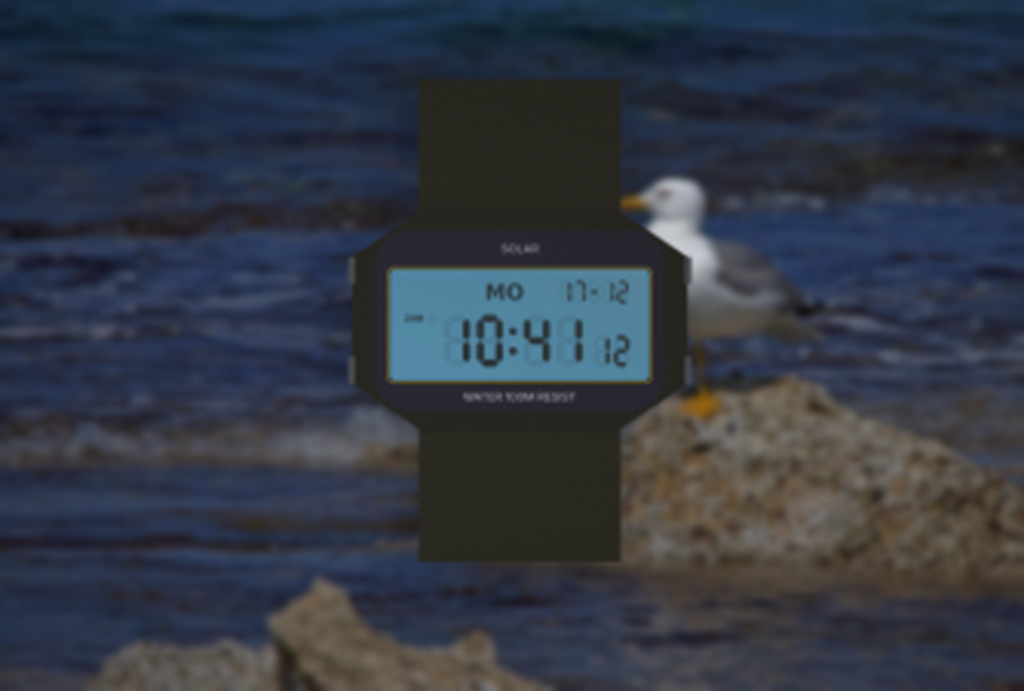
10:41:12
